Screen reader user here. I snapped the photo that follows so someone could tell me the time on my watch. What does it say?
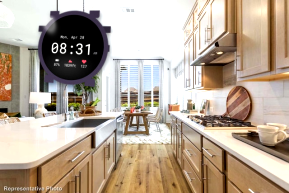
8:31
